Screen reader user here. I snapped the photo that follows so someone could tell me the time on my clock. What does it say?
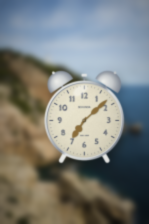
7:08
